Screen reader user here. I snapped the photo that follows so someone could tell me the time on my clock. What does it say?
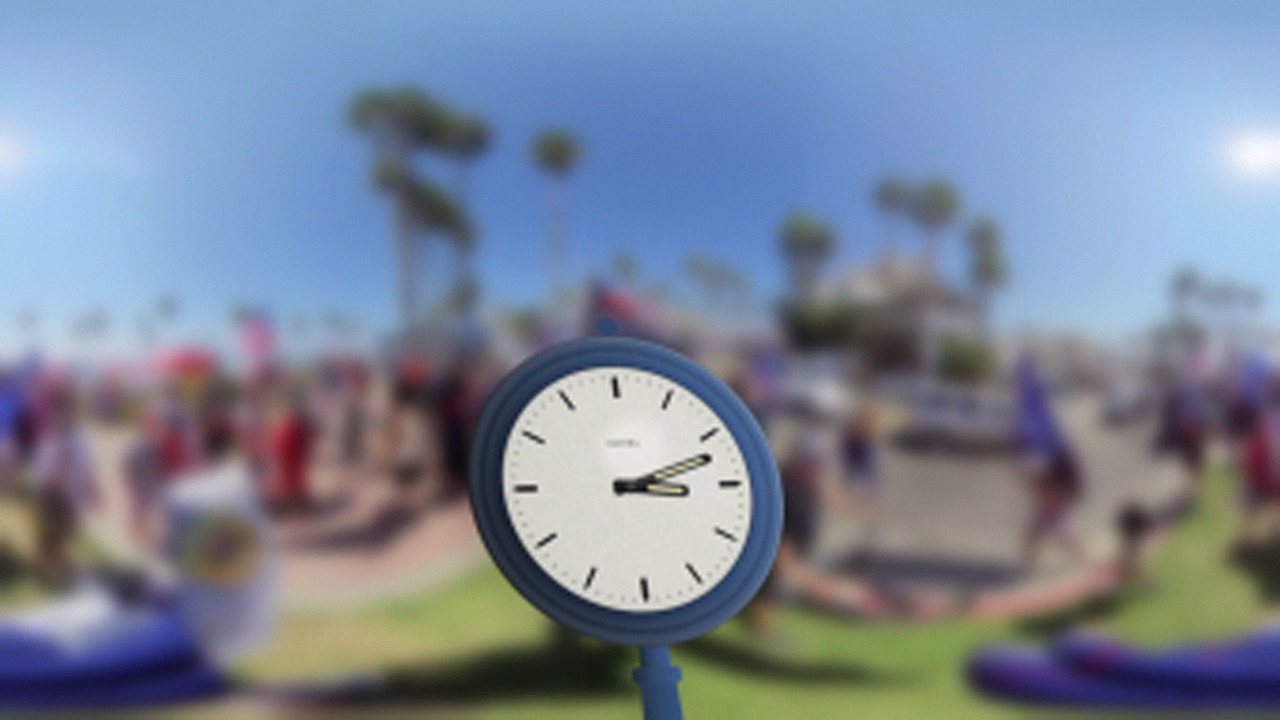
3:12
